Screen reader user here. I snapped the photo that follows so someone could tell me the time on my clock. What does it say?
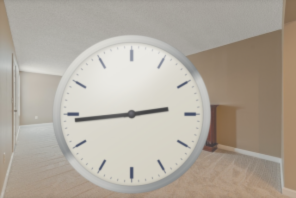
2:44
